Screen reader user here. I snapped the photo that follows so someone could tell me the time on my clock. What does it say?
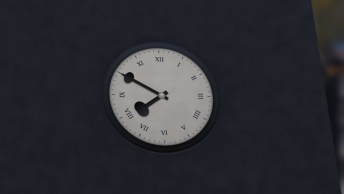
7:50
